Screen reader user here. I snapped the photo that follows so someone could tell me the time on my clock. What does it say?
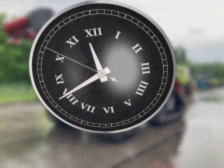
11:40:51
